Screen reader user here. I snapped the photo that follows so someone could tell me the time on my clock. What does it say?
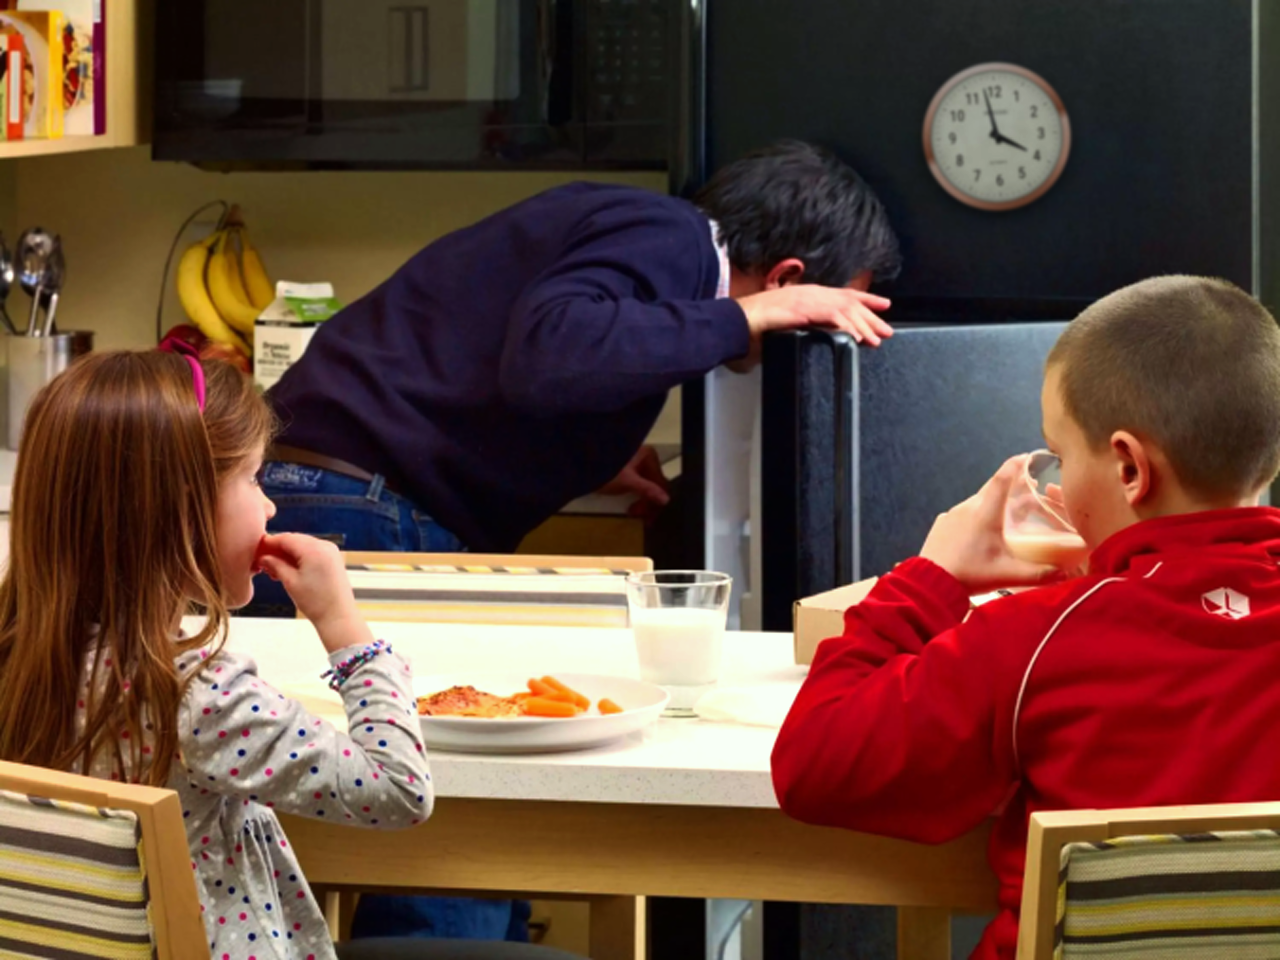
3:58
